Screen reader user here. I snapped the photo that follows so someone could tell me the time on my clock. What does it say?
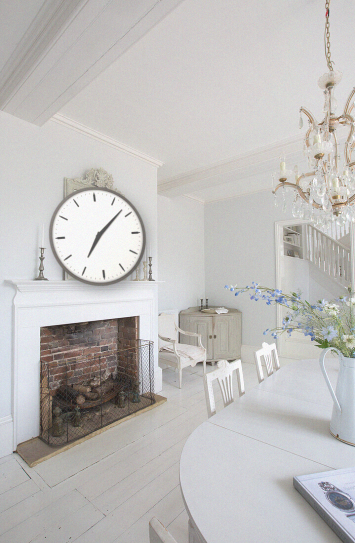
7:08
